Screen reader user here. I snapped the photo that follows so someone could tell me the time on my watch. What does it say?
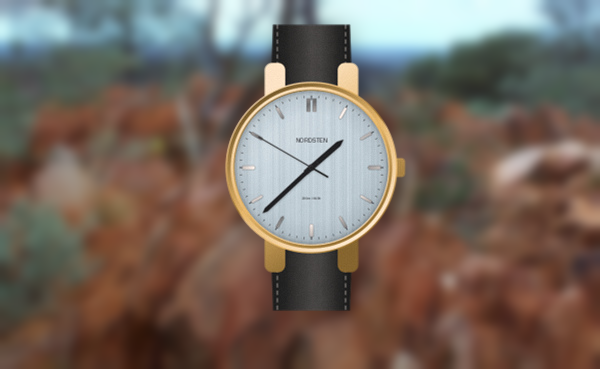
1:37:50
